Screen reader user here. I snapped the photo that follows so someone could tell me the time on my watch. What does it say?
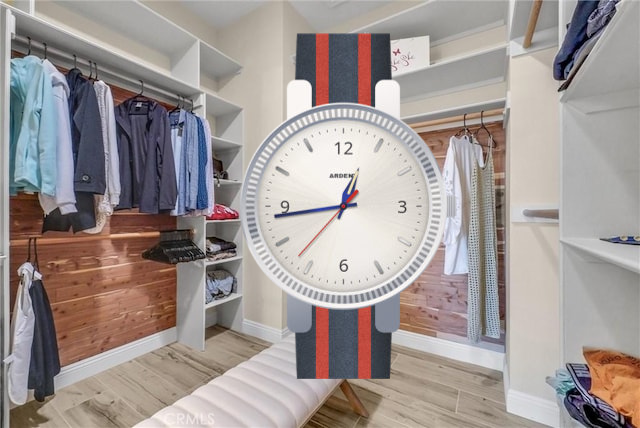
12:43:37
